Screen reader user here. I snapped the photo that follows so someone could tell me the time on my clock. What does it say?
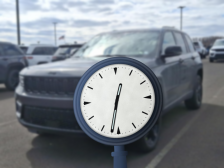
12:32
